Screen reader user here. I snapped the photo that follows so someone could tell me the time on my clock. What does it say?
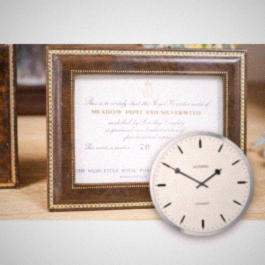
1:50
